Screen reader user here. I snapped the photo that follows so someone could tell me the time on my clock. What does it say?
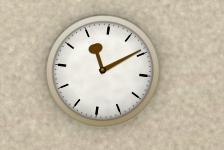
11:09
